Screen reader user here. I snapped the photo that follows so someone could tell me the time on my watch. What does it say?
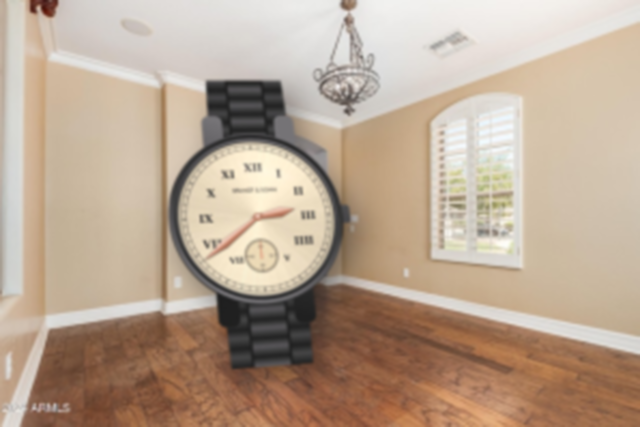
2:39
